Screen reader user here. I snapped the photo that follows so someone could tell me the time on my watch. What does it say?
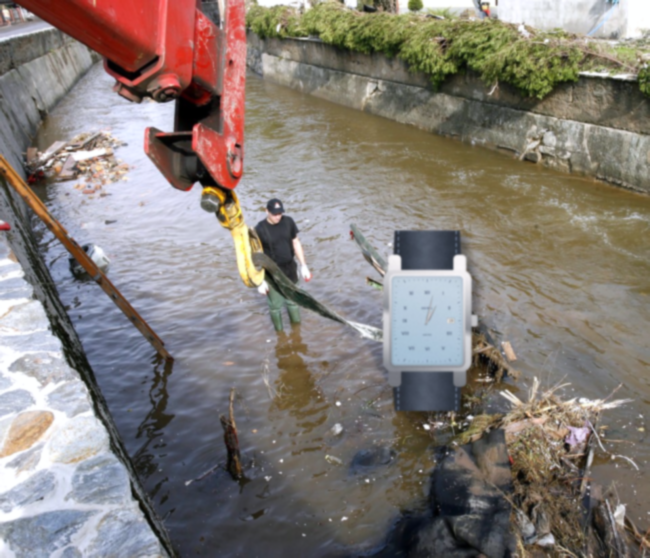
1:02
